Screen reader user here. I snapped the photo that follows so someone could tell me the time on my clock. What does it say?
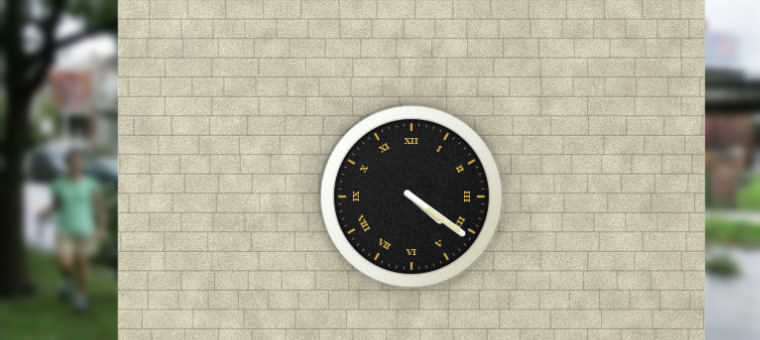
4:21
